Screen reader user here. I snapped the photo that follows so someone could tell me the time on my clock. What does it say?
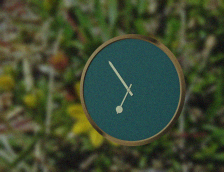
6:54
